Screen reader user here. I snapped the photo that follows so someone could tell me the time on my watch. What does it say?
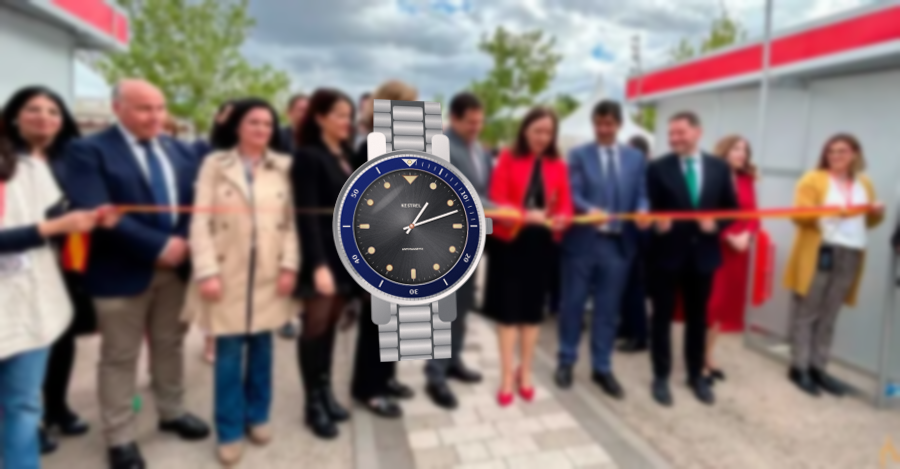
1:12
